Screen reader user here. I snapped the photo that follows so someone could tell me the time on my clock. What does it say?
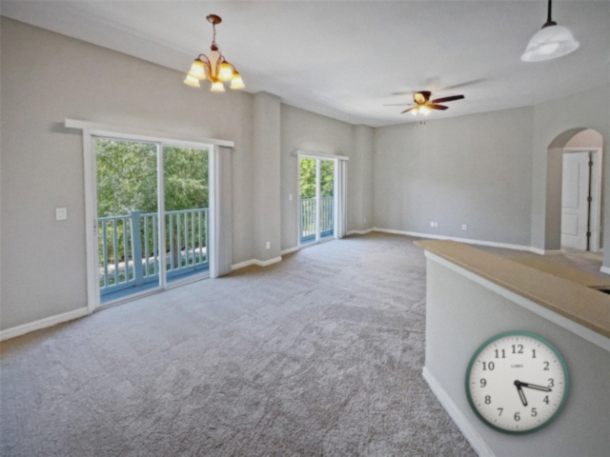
5:17
